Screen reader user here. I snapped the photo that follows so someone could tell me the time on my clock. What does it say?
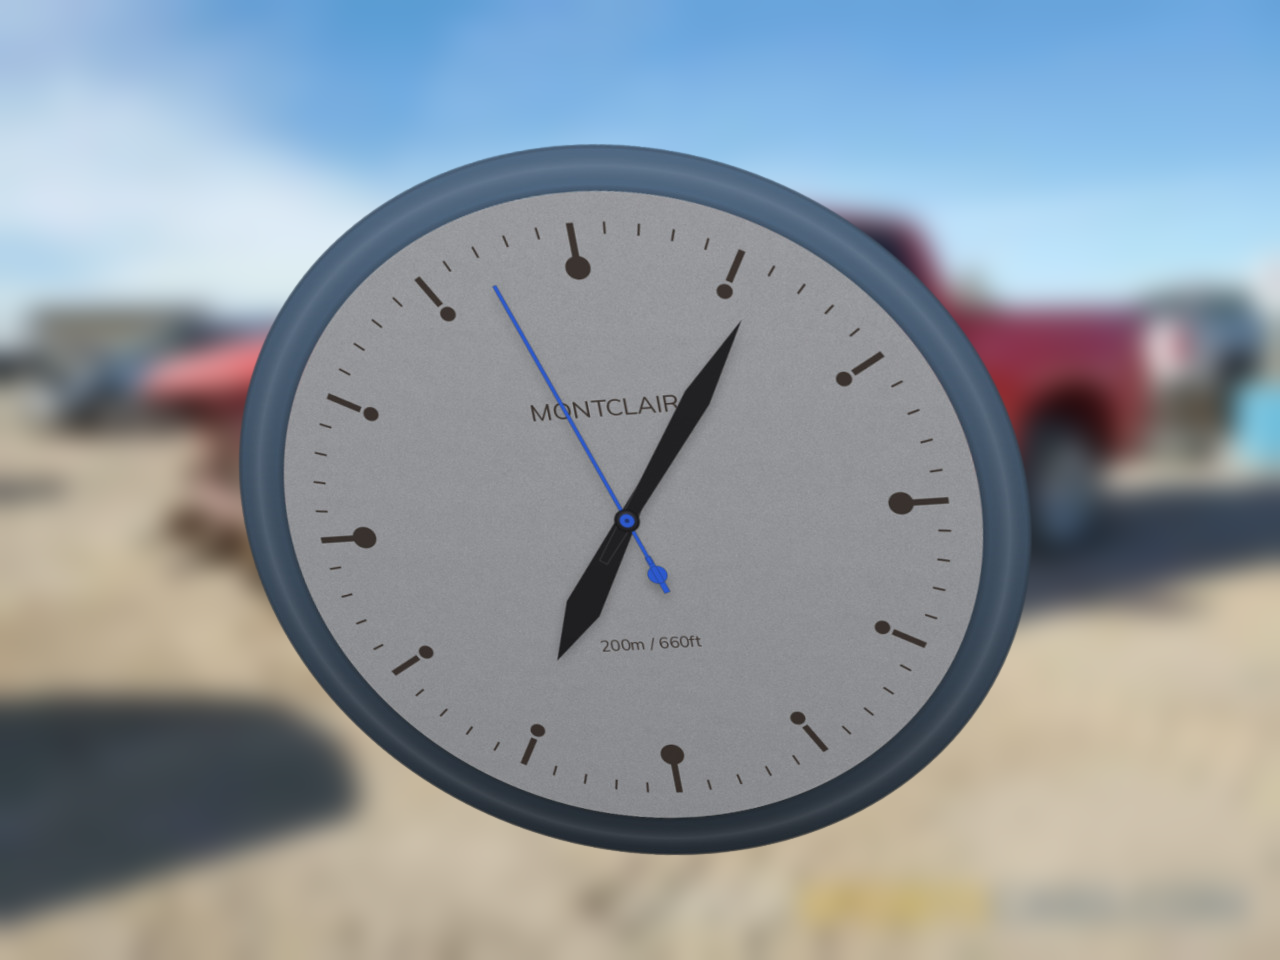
7:05:57
